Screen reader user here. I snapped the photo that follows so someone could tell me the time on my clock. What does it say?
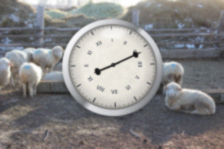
9:16
